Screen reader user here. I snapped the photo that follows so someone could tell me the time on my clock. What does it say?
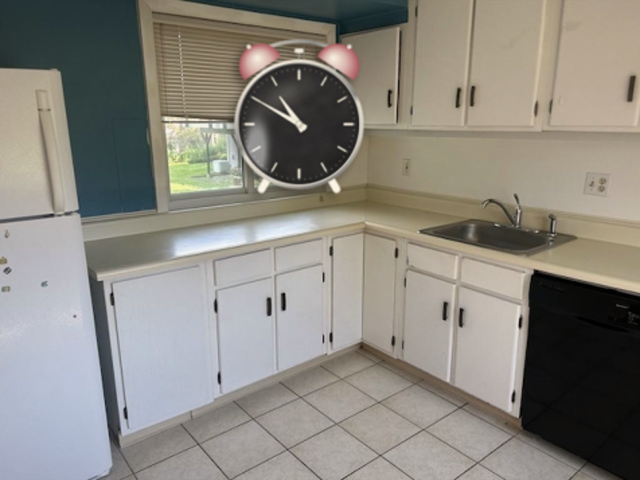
10:50
